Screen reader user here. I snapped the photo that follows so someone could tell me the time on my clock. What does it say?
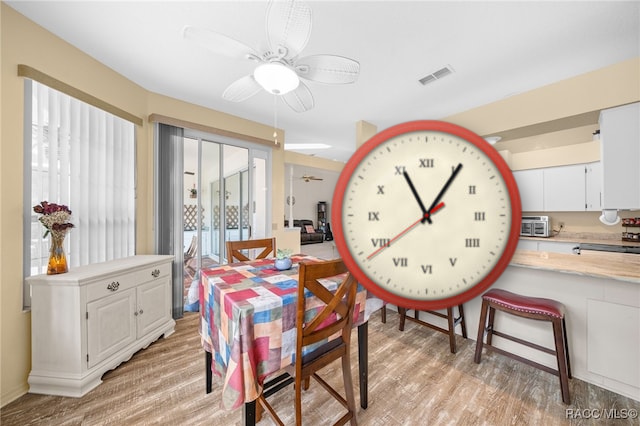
11:05:39
